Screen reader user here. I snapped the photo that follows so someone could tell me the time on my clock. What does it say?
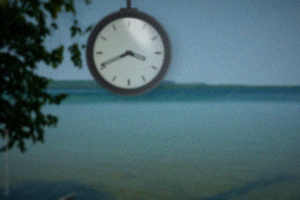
3:41
